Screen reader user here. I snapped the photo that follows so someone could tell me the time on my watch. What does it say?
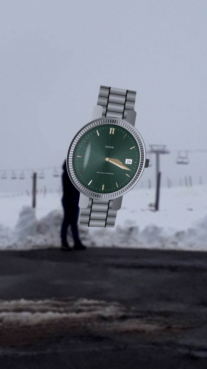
3:18
